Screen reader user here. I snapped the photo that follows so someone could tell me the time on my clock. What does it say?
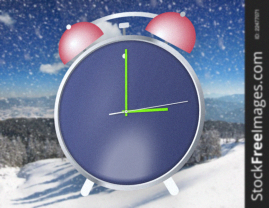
3:00:14
